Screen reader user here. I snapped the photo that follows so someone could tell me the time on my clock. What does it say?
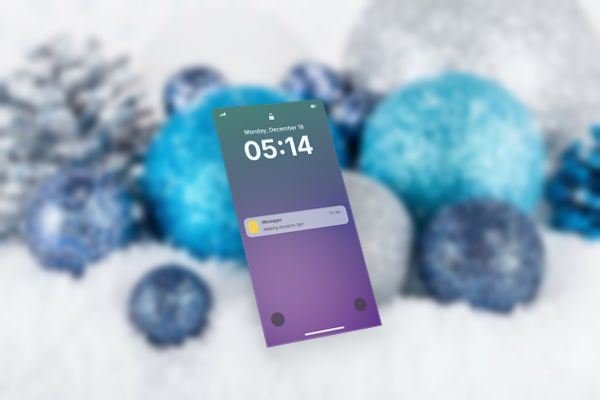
5:14
